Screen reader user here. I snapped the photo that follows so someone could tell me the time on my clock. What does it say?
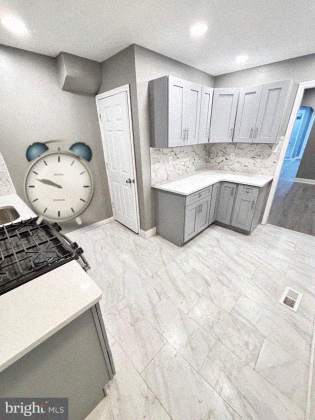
9:48
